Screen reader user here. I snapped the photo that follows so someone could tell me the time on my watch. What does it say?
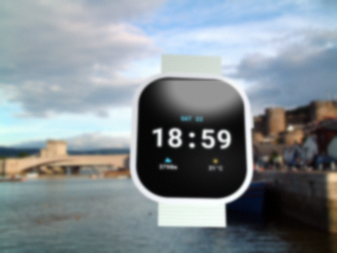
18:59
